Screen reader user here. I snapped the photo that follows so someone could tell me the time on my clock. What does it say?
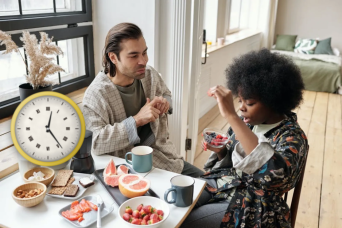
12:24
